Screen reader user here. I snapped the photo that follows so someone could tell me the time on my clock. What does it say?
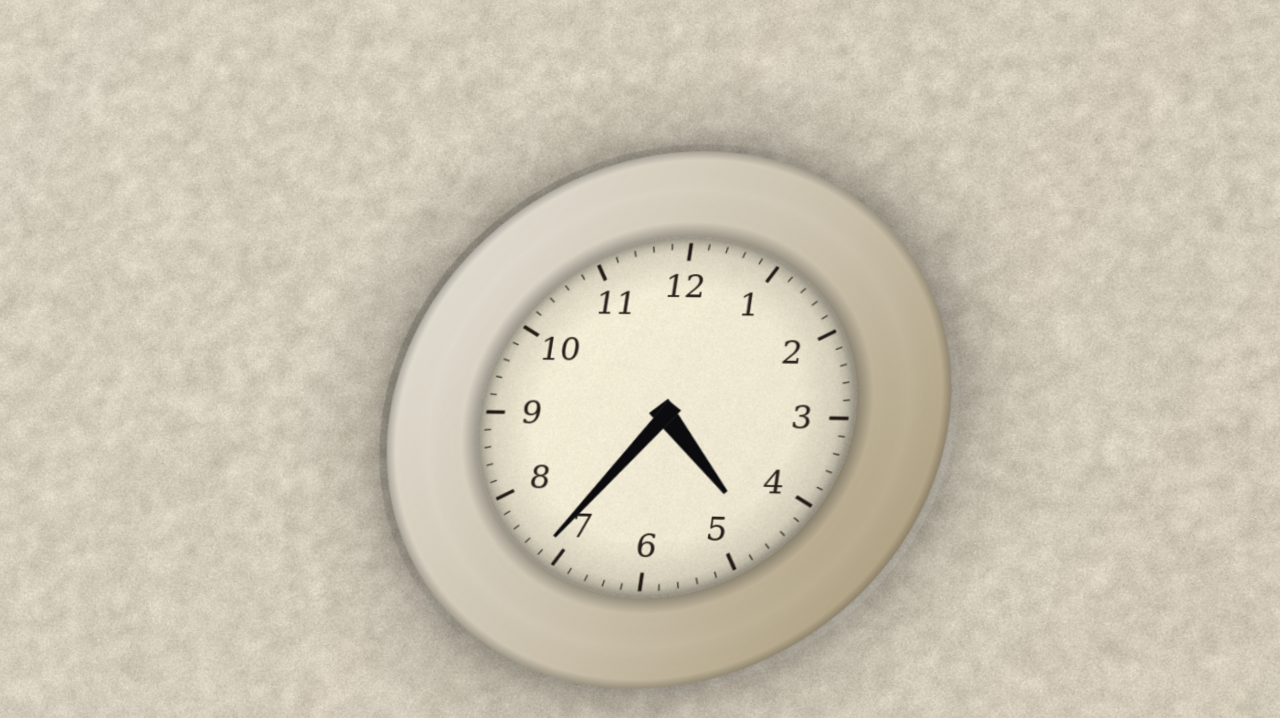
4:36
